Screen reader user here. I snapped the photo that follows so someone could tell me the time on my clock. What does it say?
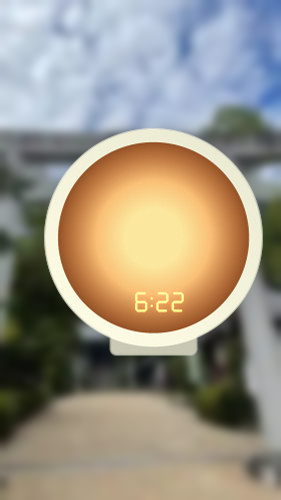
6:22
